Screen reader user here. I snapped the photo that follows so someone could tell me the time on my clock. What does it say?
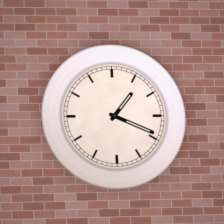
1:19
